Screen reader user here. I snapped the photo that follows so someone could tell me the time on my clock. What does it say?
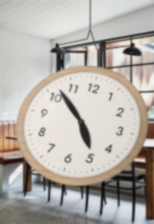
4:52
